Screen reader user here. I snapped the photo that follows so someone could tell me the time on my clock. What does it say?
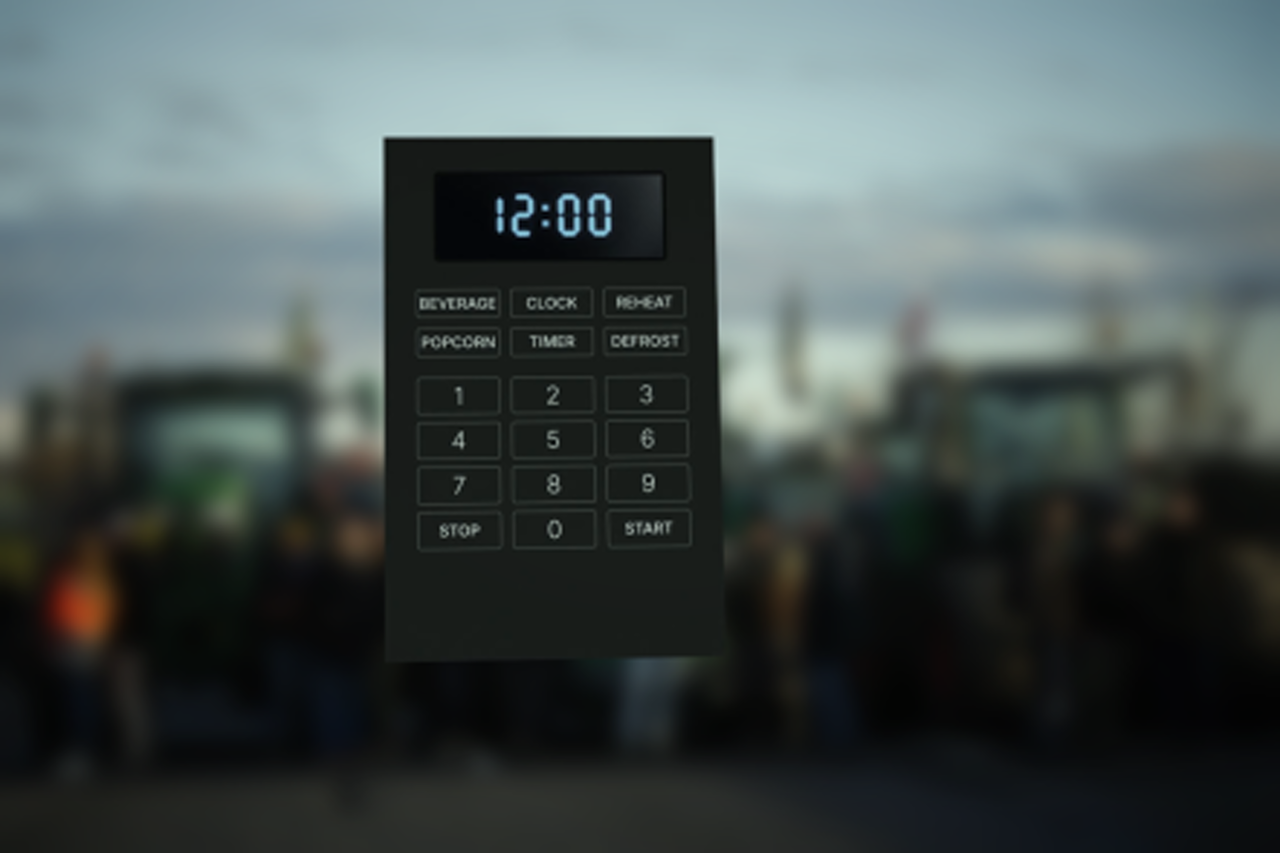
12:00
